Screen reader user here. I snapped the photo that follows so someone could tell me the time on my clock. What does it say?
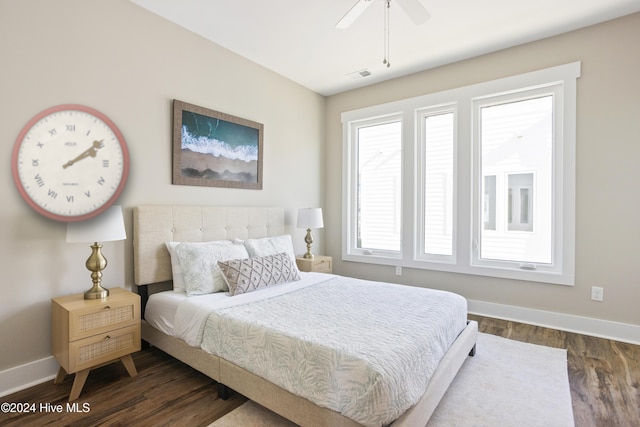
2:09
